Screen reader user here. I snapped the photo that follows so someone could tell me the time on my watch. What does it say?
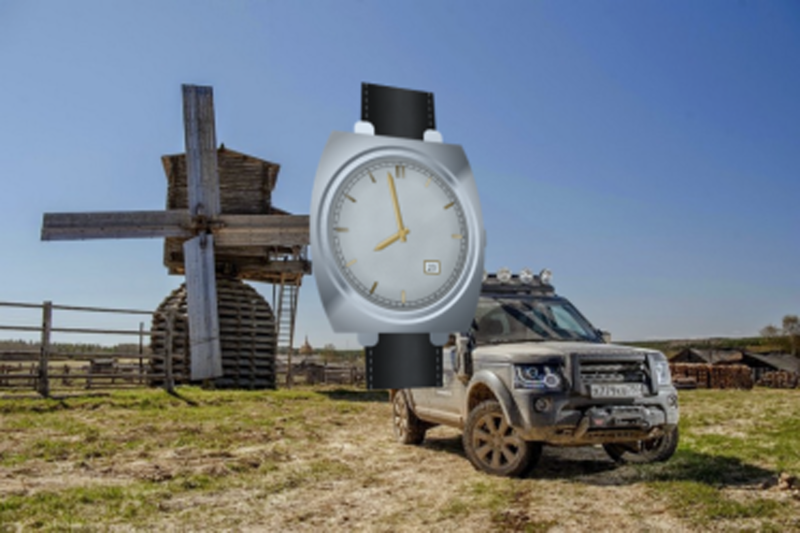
7:58
